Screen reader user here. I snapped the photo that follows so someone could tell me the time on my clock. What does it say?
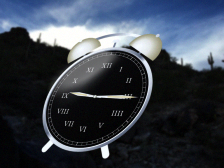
9:15
